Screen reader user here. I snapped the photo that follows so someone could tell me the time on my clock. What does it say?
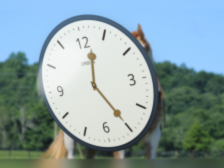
12:25
